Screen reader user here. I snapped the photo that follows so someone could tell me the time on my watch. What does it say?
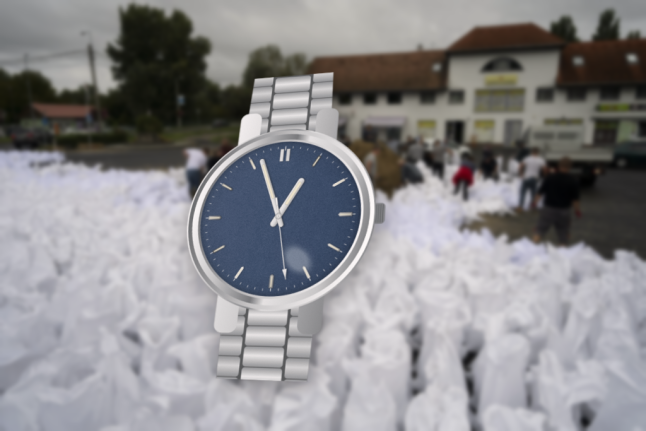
12:56:28
